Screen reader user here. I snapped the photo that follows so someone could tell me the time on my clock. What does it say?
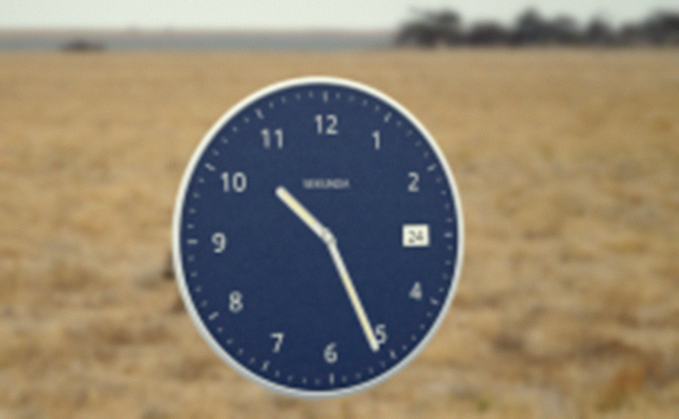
10:26
